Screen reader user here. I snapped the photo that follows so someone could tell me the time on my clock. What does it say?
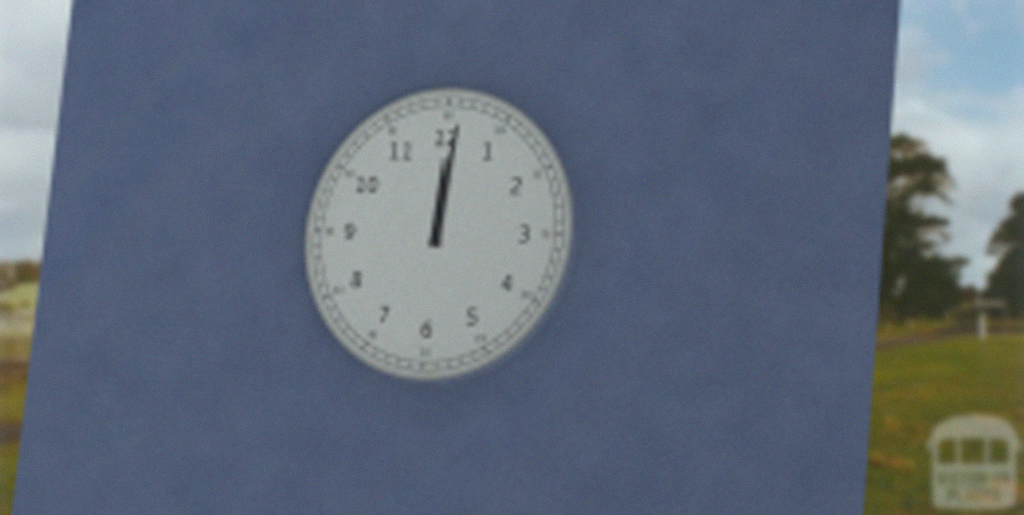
12:01
